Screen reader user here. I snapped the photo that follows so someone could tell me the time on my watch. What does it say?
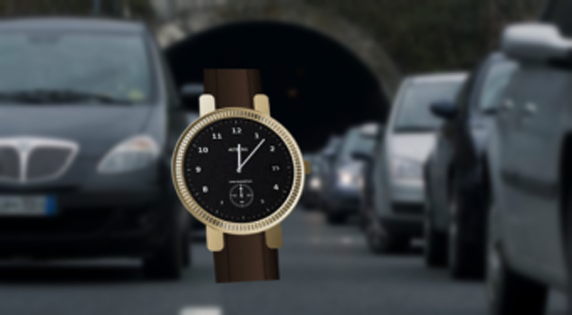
12:07
